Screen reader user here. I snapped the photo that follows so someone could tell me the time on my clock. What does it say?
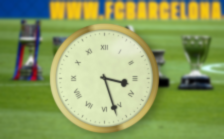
3:27
